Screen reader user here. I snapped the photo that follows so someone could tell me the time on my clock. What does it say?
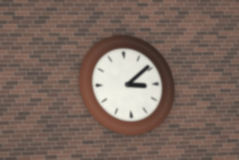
3:09
